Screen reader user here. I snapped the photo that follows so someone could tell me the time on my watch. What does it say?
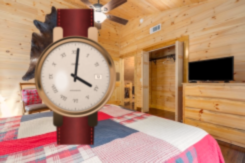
4:01
